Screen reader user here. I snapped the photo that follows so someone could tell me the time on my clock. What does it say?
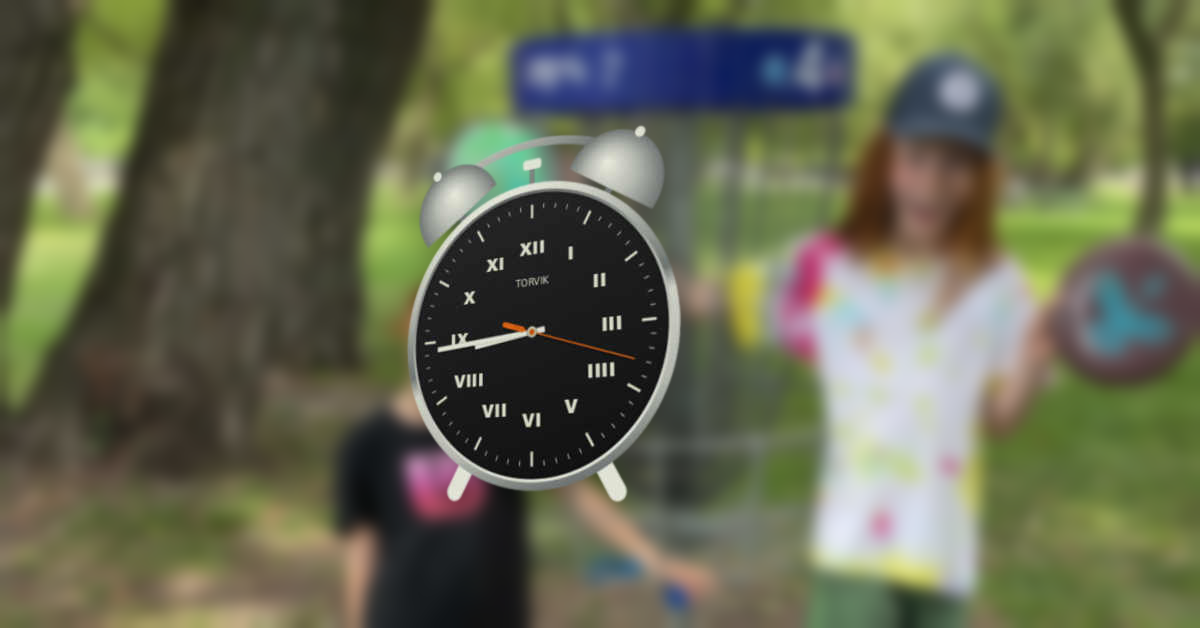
8:44:18
